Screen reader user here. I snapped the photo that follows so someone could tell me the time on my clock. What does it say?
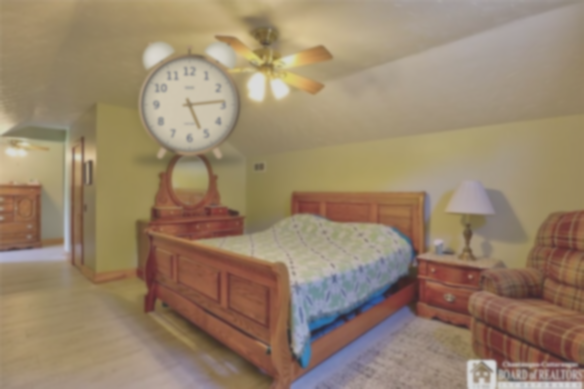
5:14
